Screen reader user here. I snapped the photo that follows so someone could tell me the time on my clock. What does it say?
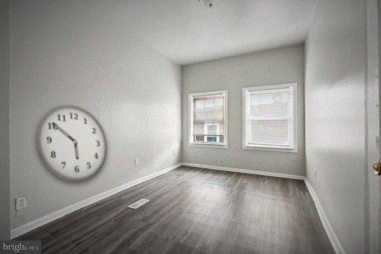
5:51
